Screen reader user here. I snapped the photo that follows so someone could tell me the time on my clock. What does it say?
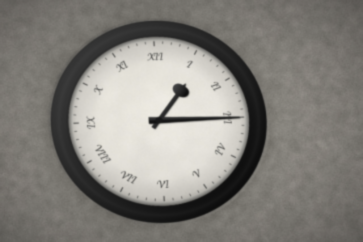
1:15
